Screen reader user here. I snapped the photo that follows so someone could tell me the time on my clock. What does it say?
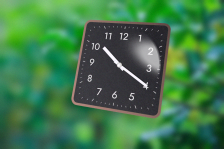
10:20
